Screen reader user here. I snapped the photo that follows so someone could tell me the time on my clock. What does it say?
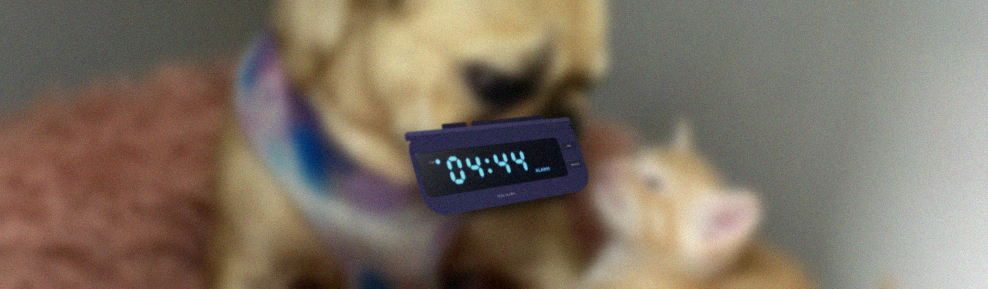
4:44
